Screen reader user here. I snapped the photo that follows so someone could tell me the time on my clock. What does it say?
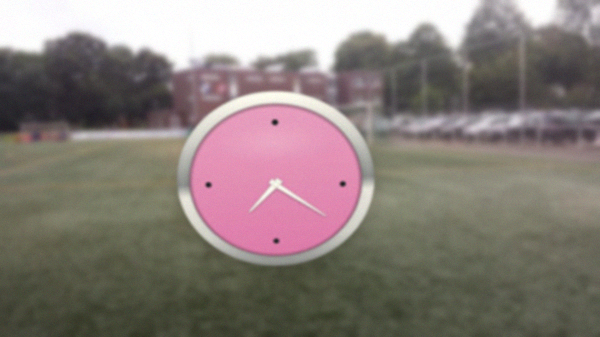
7:21
